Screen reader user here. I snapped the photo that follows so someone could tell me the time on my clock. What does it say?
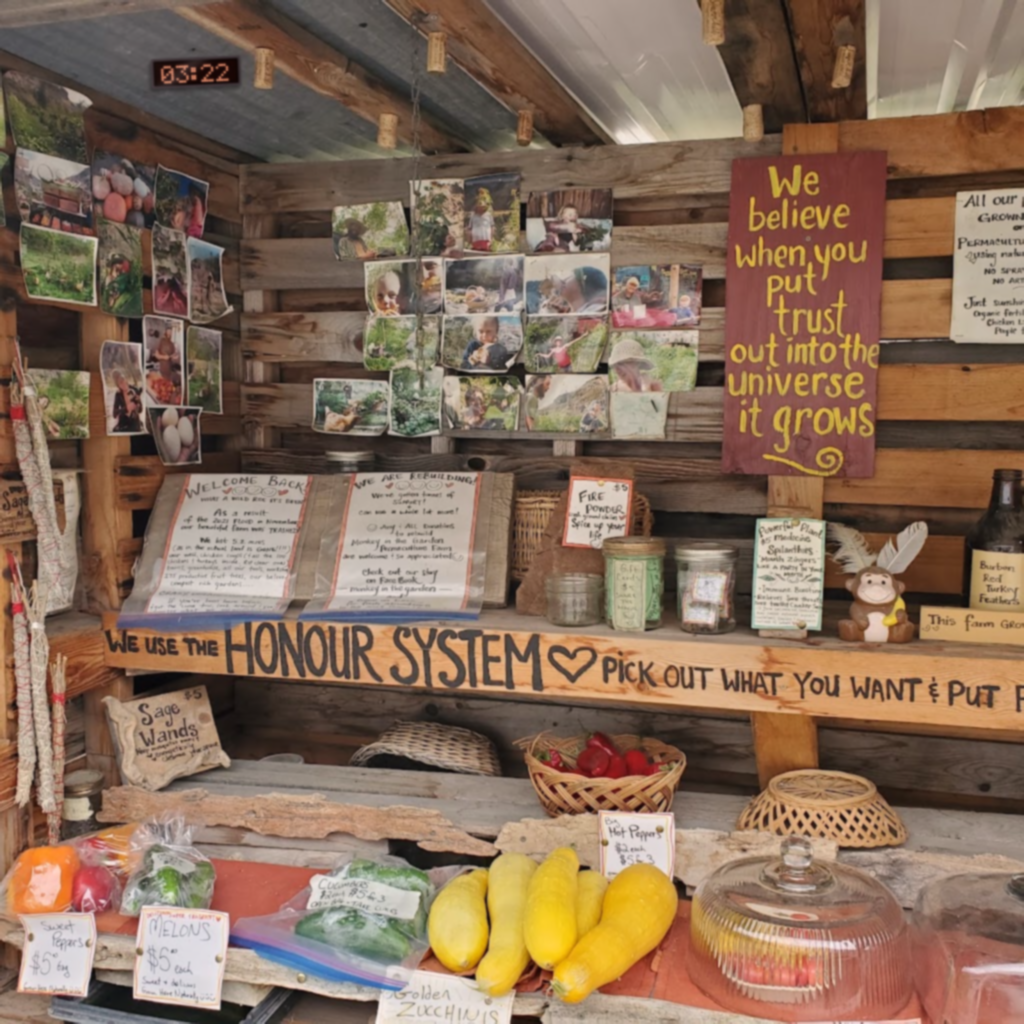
3:22
